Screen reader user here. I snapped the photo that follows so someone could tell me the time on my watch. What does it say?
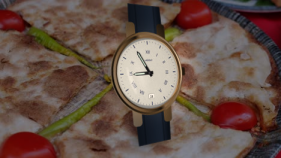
8:55
